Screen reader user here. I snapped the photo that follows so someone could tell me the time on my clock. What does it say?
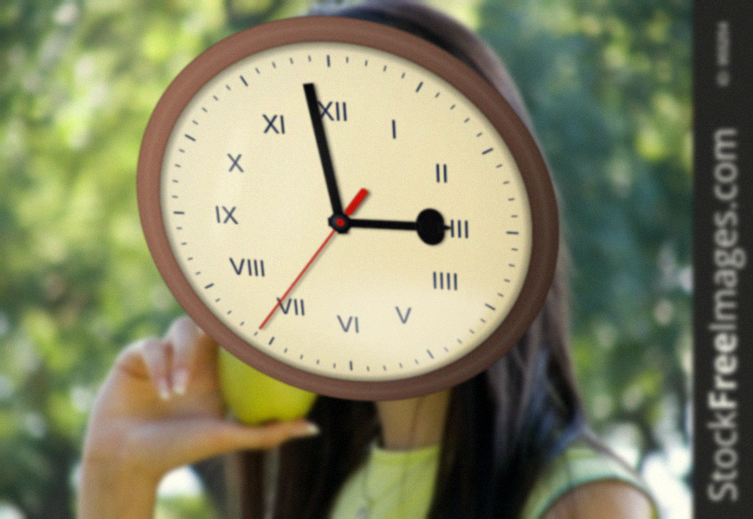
2:58:36
